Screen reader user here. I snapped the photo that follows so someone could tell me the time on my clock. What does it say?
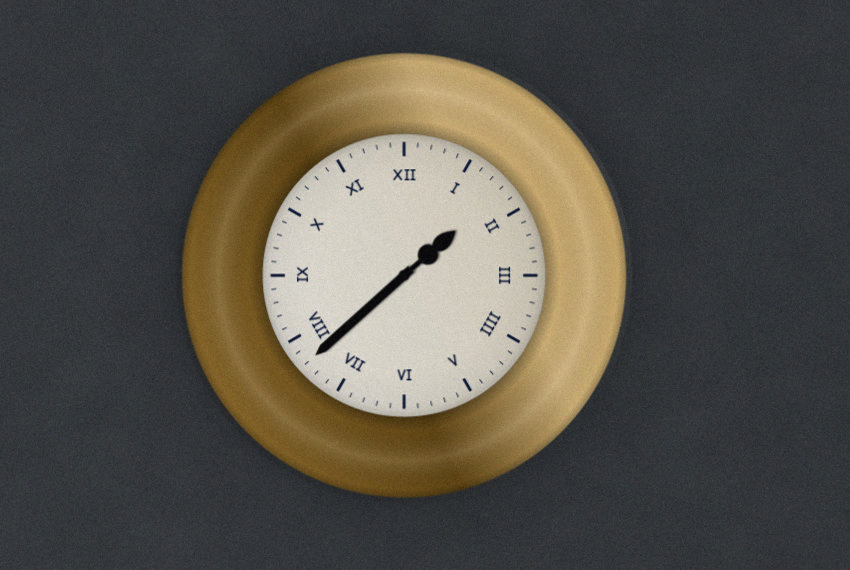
1:38
